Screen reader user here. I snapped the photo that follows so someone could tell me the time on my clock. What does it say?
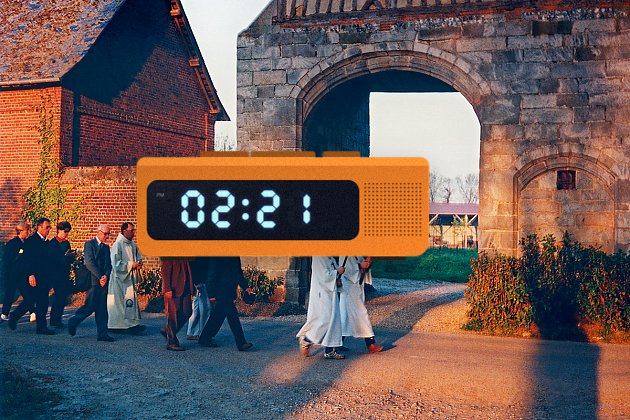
2:21
